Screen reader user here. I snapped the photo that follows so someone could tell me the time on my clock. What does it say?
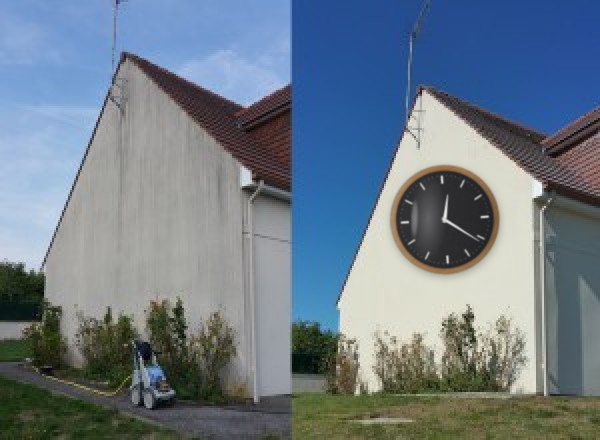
12:21
